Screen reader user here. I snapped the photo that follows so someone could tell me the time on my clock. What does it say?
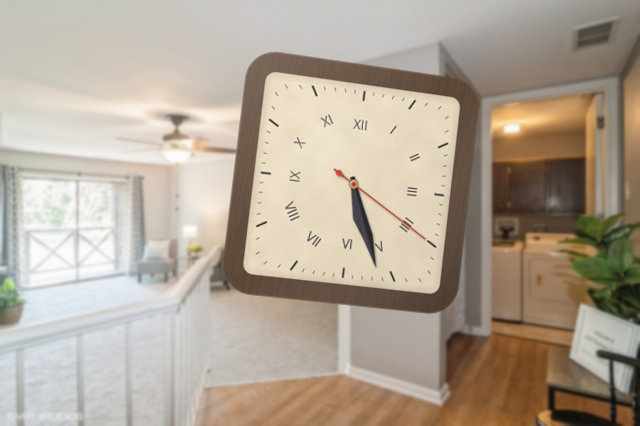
5:26:20
